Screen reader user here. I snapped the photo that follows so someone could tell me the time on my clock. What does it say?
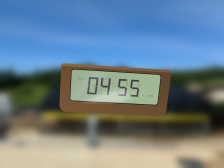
4:55
